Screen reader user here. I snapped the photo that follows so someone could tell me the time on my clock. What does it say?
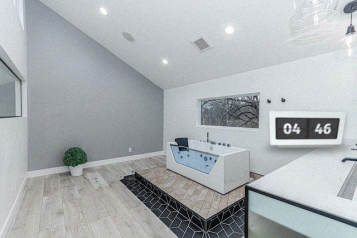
4:46
